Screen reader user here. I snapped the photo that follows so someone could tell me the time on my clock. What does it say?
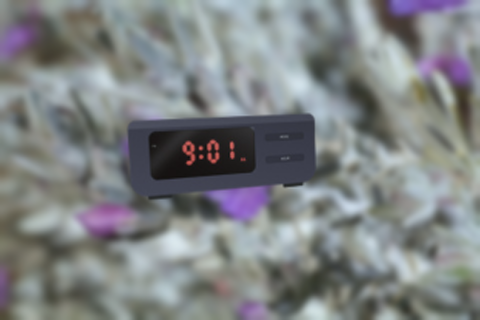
9:01
